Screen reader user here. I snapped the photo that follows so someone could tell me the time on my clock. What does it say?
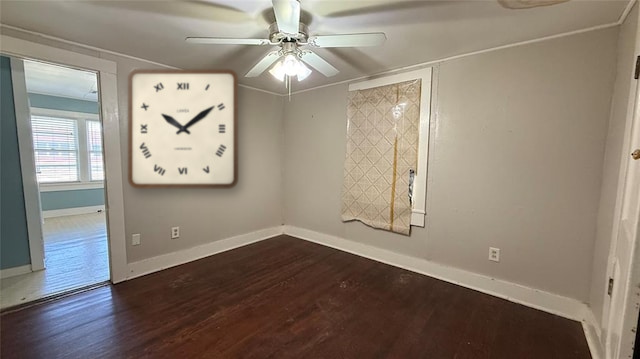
10:09
